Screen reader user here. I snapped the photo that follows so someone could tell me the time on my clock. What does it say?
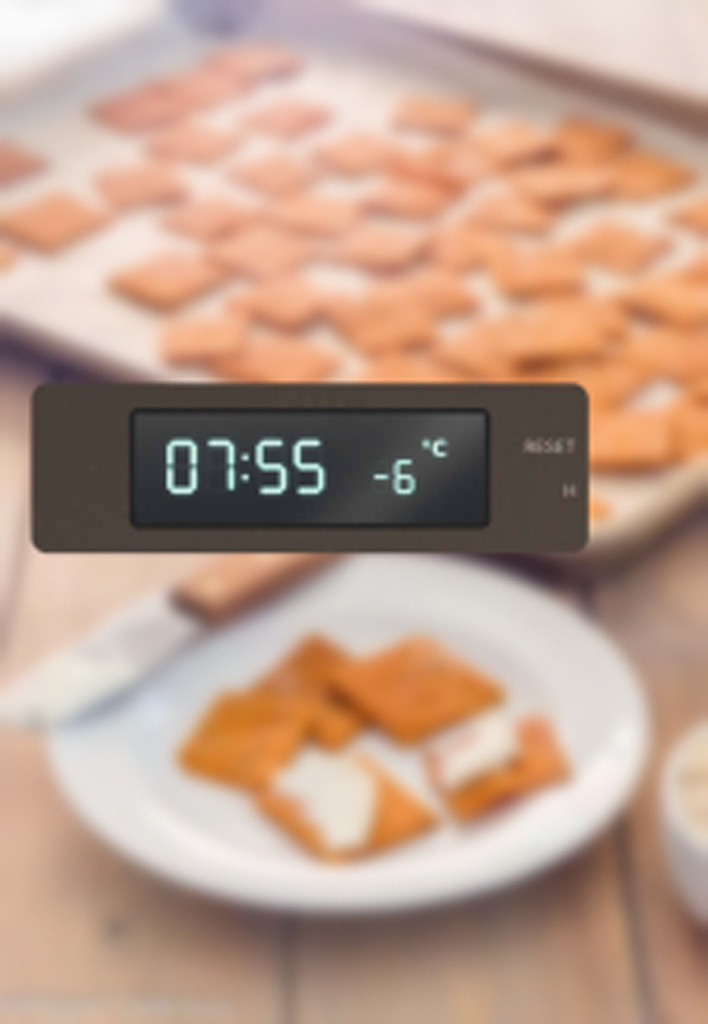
7:55
